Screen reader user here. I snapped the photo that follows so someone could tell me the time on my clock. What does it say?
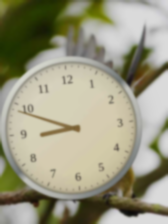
8:49
